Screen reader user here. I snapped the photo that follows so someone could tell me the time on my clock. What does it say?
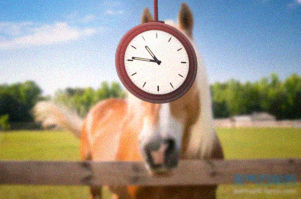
10:46
